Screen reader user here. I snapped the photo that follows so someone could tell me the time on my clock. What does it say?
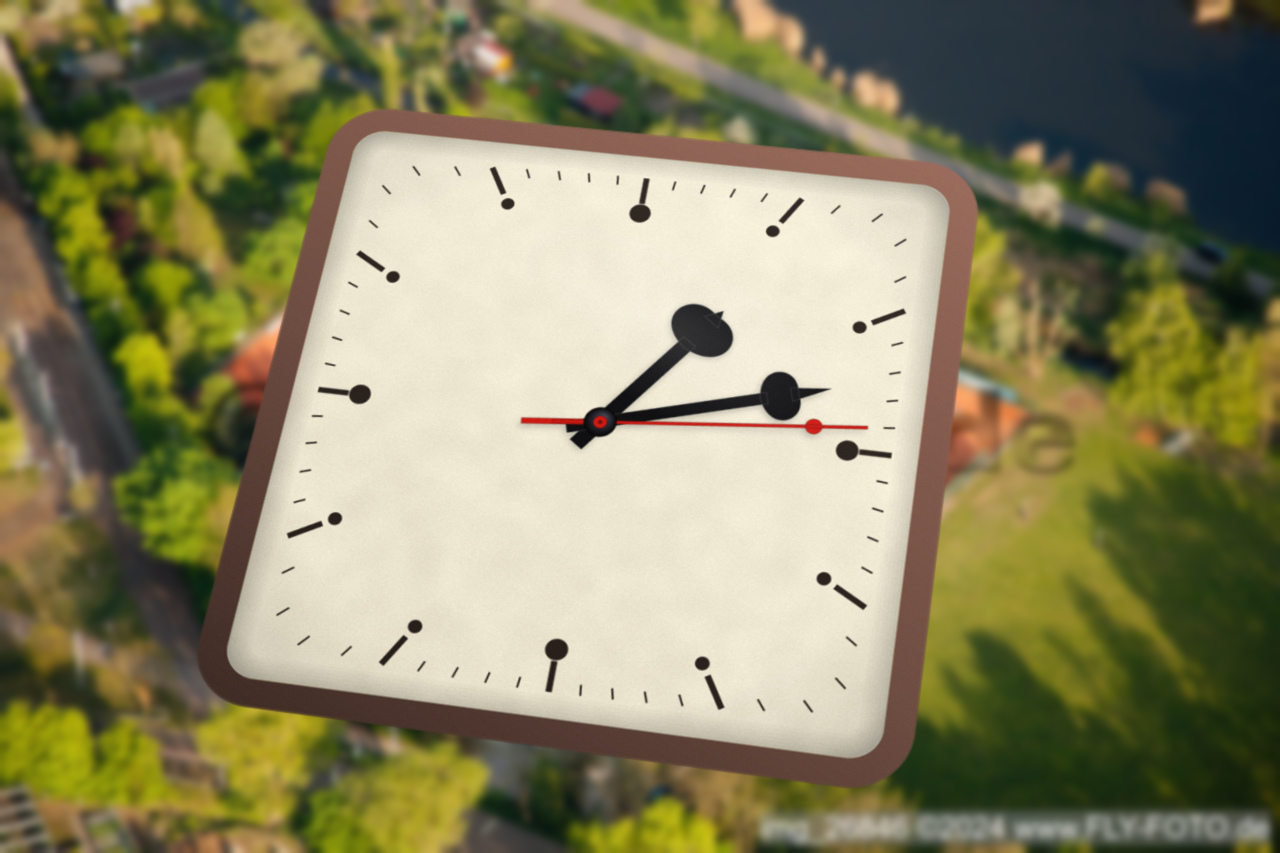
1:12:14
